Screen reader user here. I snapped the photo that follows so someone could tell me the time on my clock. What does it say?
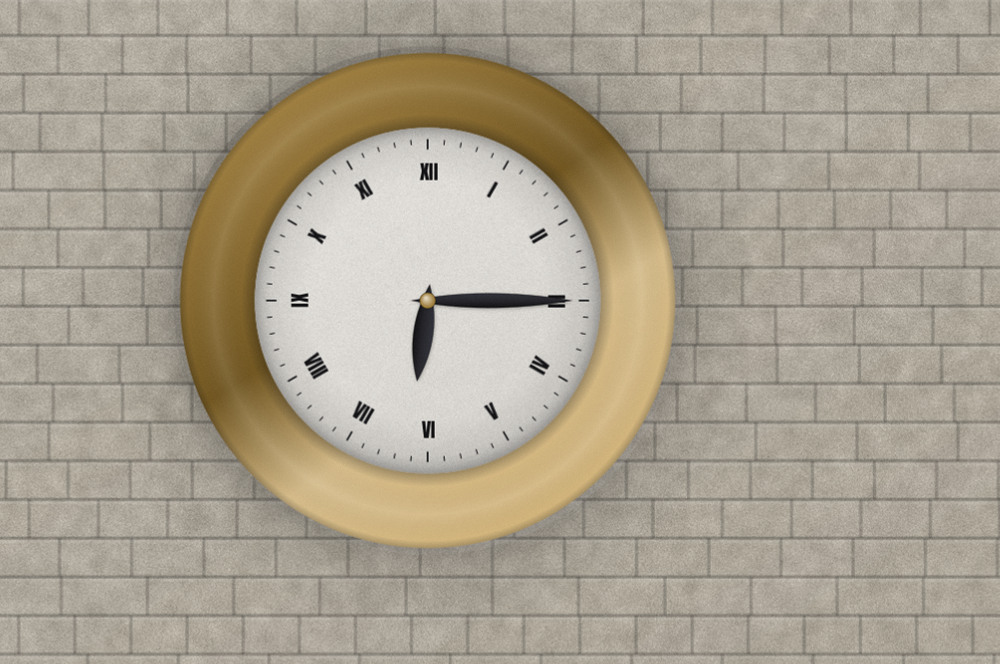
6:15
